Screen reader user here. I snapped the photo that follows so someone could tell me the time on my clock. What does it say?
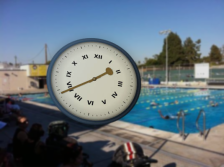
1:39
